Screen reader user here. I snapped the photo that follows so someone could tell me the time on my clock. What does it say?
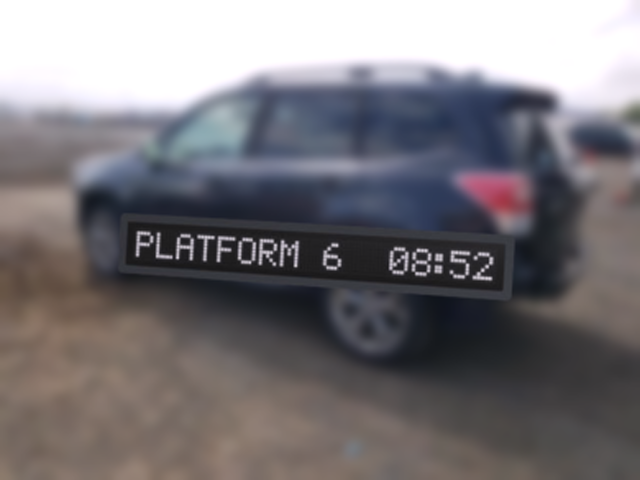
8:52
